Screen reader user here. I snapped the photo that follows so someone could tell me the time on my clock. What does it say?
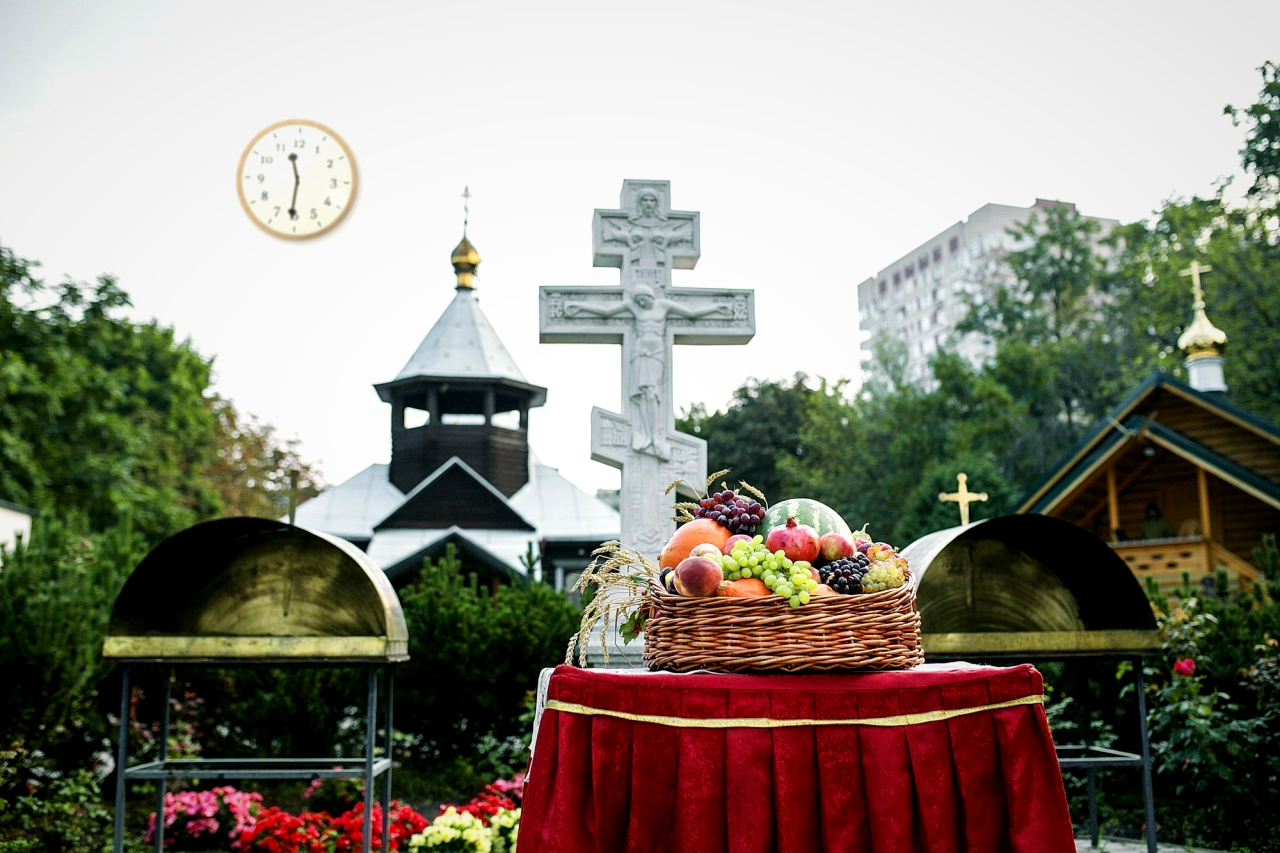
11:31
